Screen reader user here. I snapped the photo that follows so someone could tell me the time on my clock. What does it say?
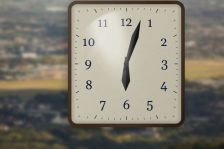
6:03
